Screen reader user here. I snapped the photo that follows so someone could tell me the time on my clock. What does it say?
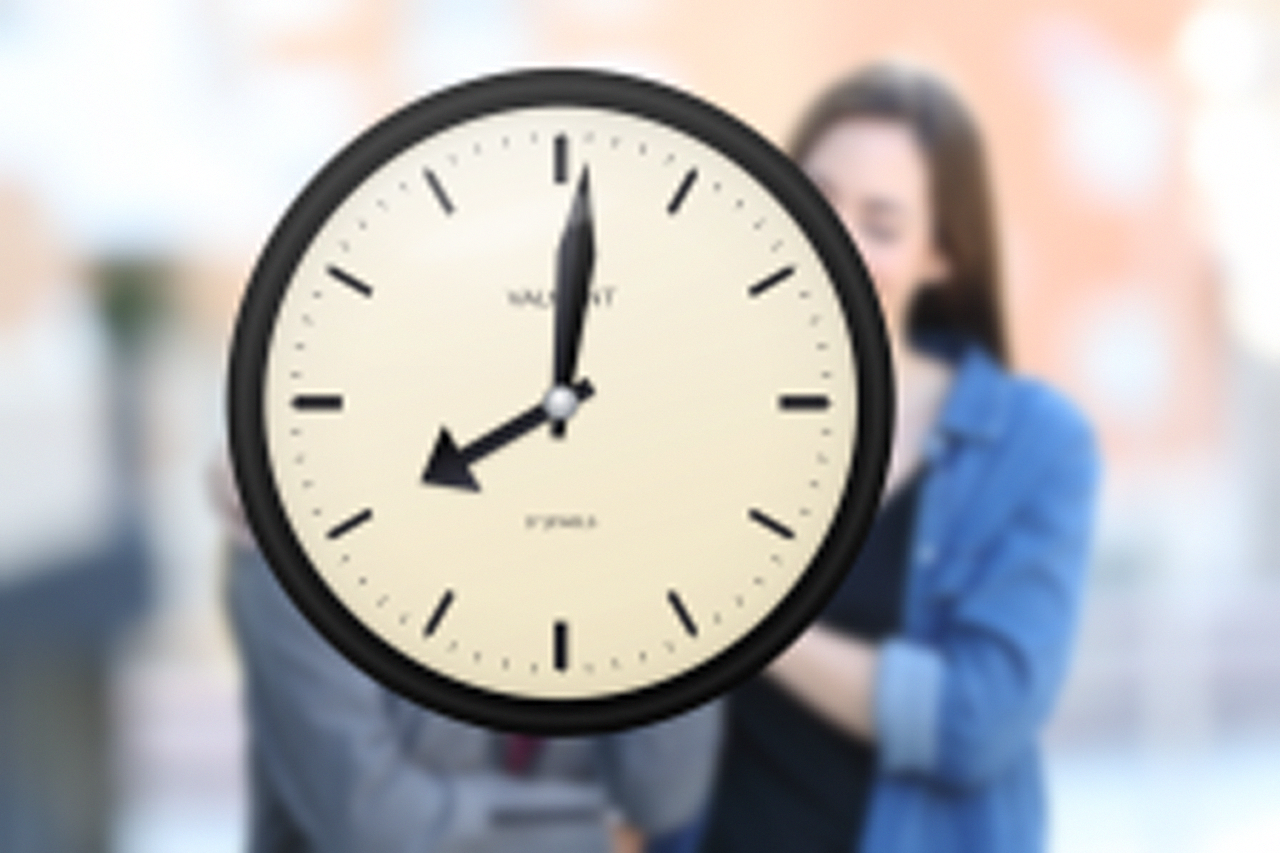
8:01
